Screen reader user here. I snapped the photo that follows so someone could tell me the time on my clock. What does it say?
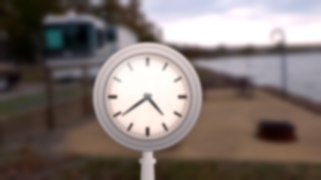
4:39
